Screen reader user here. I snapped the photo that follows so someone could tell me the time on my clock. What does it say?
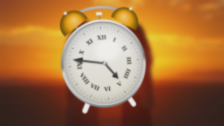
4:47
